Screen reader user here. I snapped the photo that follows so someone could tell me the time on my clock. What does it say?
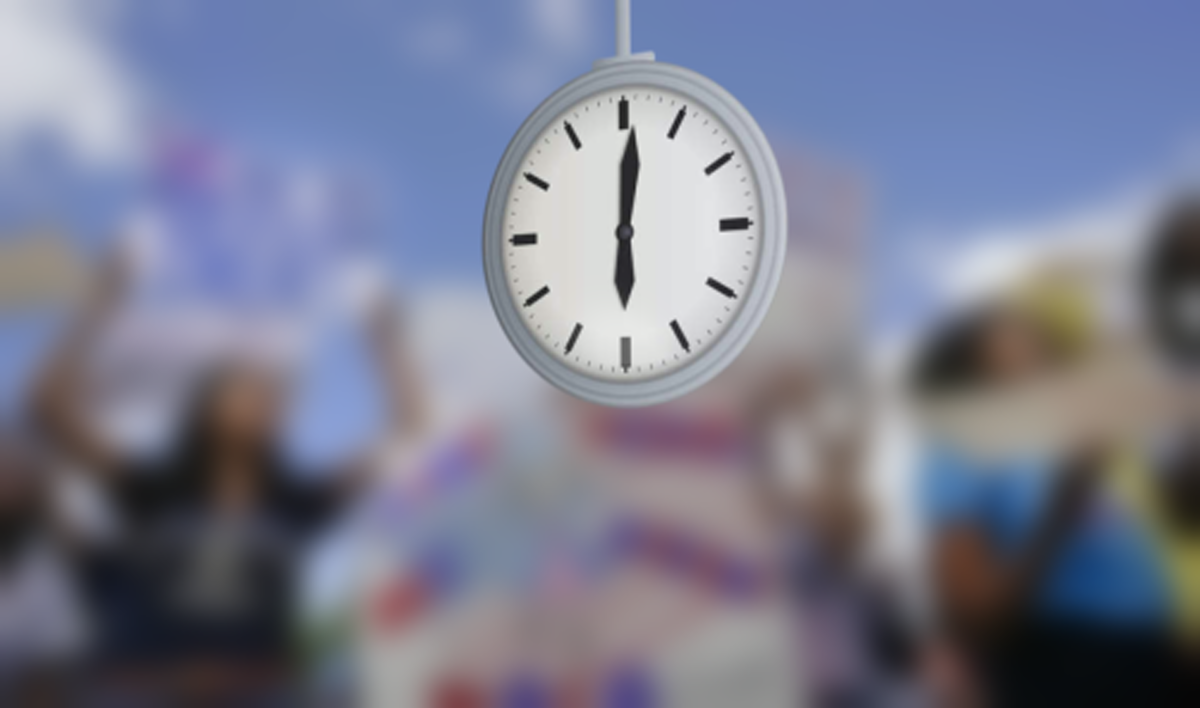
6:01
